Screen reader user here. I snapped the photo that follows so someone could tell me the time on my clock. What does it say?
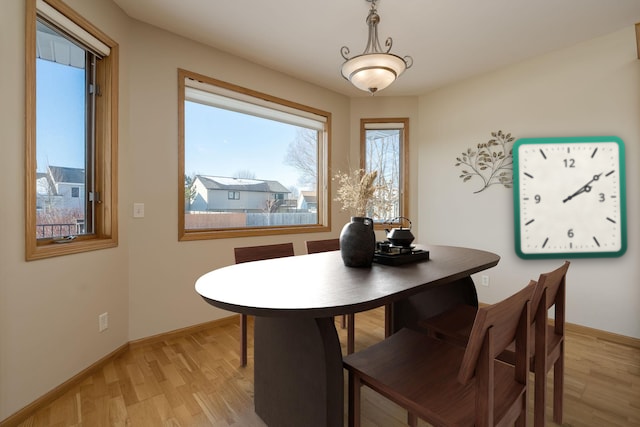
2:09
